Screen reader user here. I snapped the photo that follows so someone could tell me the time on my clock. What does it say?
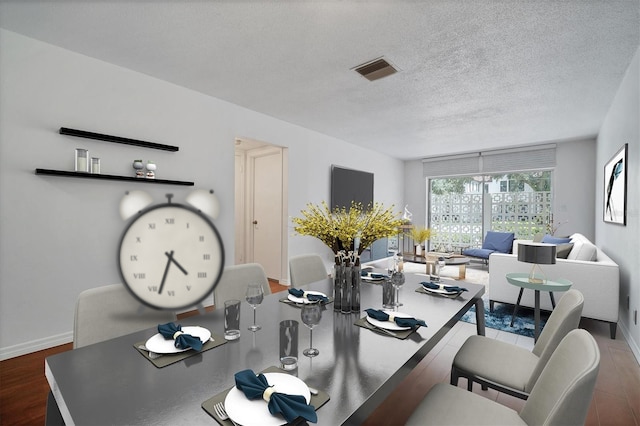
4:33
